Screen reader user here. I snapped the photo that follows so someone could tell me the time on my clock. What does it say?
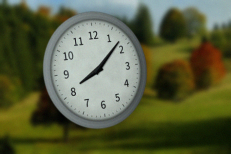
8:08
